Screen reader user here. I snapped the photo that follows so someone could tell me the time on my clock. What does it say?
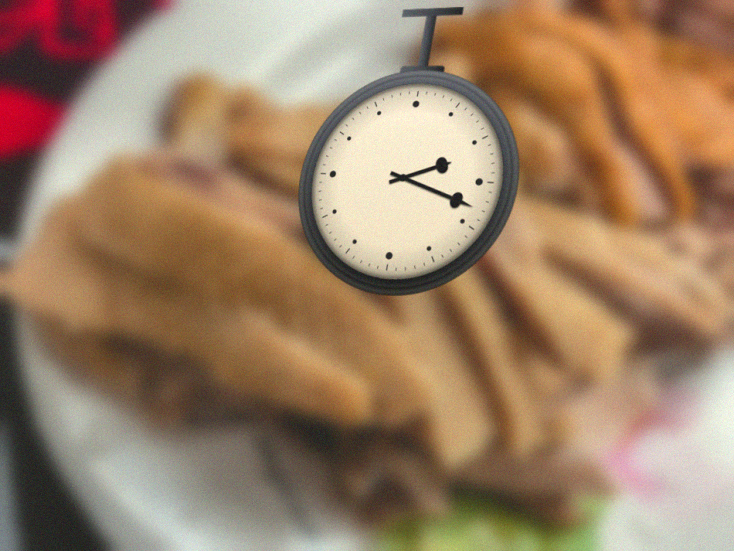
2:18
